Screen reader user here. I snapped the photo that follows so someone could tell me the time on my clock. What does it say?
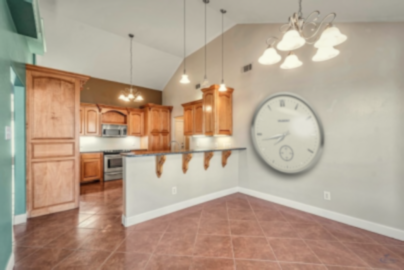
7:43
